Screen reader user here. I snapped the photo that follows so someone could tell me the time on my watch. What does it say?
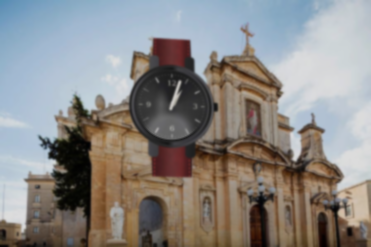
1:03
